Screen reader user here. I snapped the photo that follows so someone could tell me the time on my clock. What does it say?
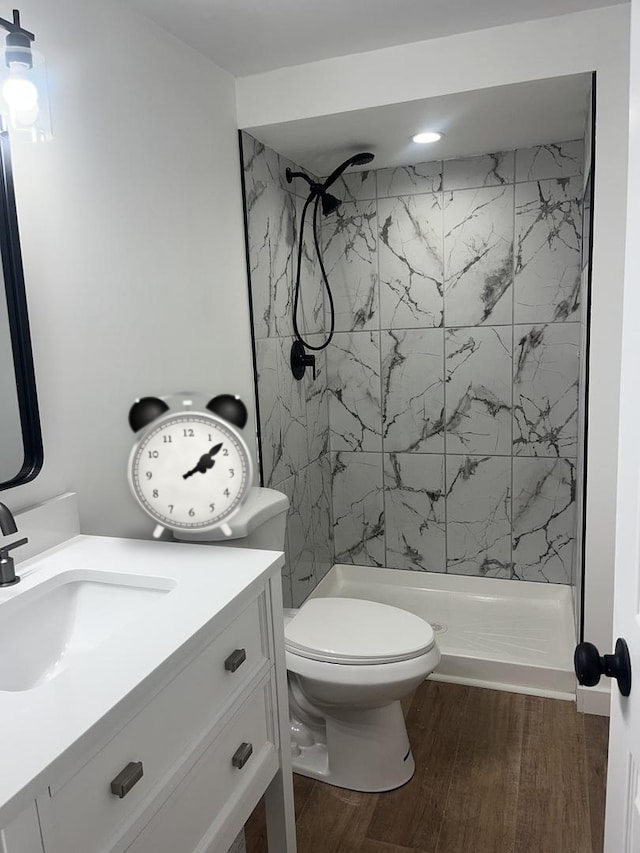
2:08
